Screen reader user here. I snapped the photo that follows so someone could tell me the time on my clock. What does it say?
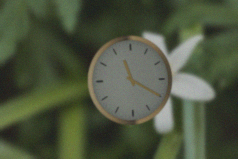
11:20
